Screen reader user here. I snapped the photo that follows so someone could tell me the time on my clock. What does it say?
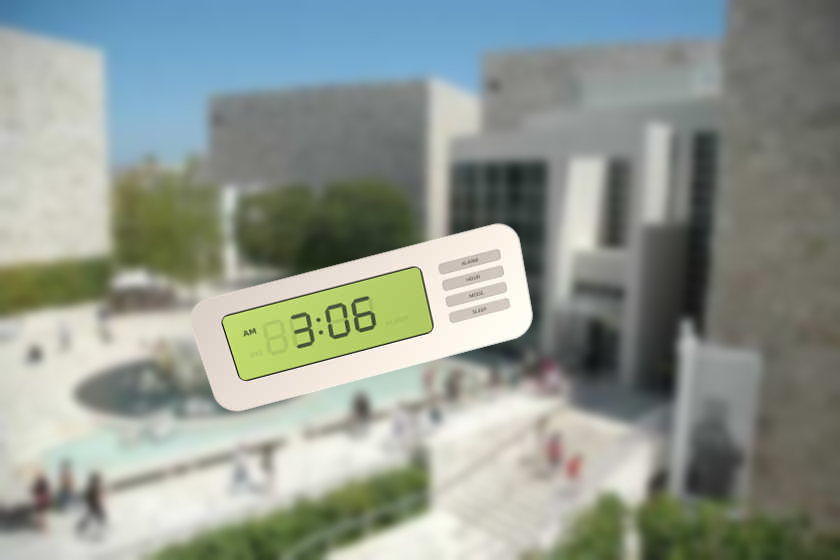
3:06
